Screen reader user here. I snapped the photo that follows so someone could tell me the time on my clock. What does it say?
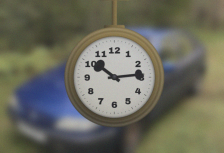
10:14
